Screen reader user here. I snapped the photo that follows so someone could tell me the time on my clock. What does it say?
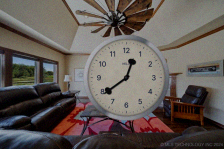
12:39
